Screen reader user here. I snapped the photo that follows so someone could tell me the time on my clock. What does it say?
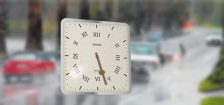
5:27
